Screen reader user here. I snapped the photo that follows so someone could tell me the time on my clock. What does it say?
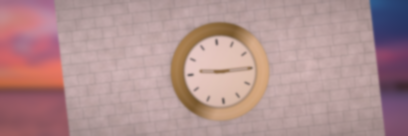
9:15
